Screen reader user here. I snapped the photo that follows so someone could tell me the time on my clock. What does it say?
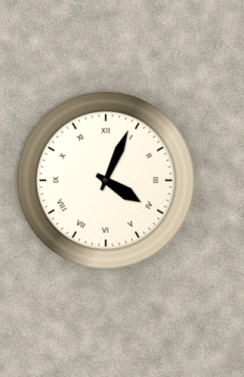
4:04
